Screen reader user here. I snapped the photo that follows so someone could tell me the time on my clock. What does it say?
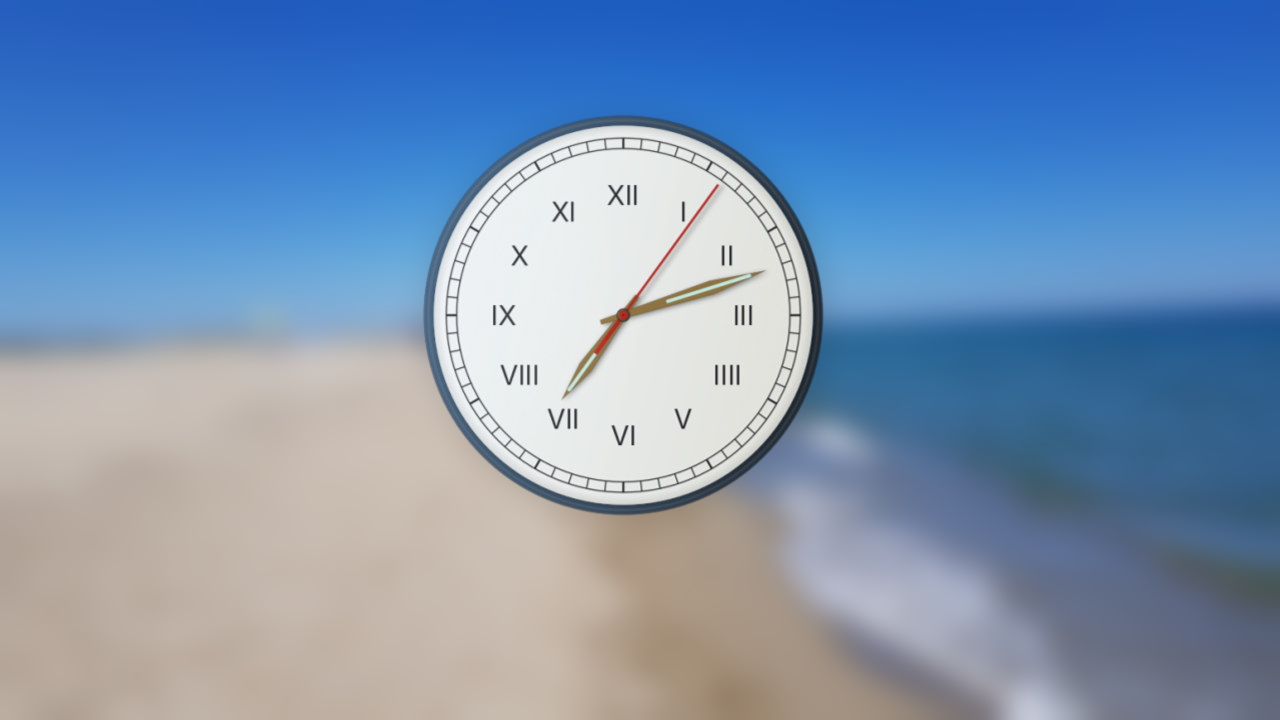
7:12:06
